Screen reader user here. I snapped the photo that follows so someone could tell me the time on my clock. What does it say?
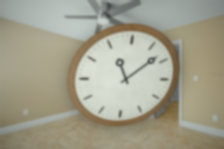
11:08
